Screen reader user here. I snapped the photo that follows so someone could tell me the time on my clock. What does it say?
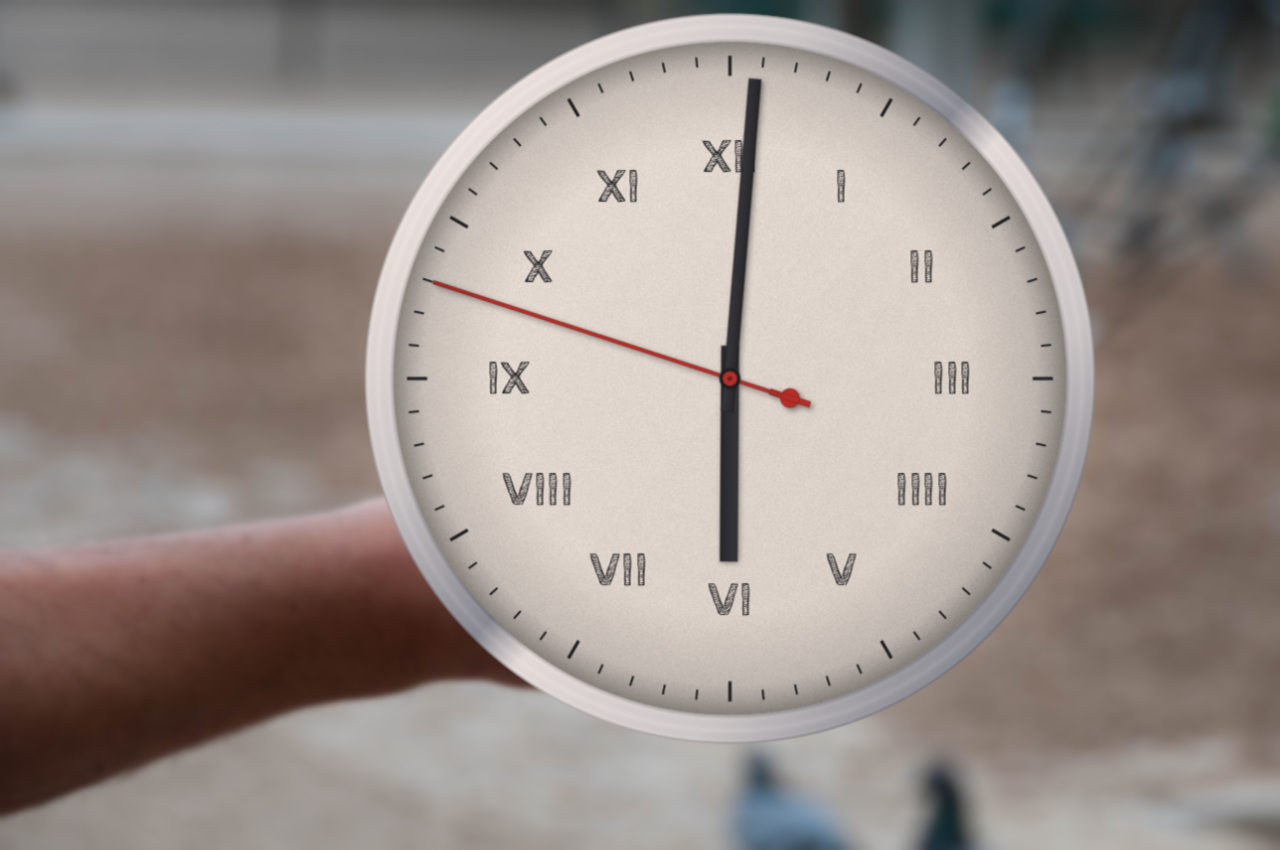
6:00:48
